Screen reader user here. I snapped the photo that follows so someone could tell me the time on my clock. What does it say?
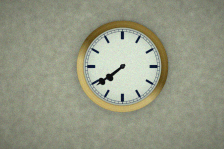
7:39
